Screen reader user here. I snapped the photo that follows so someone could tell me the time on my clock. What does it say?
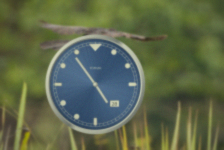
4:54
